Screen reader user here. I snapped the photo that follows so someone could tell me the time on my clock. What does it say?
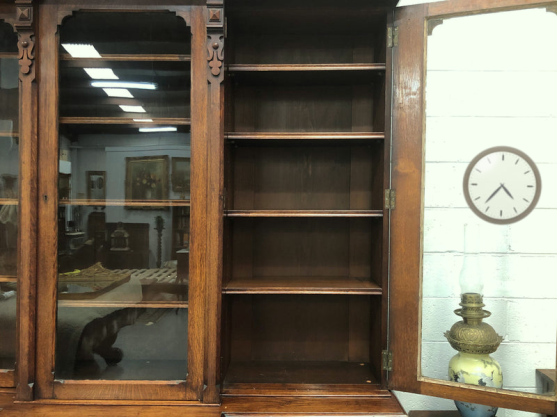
4:37
